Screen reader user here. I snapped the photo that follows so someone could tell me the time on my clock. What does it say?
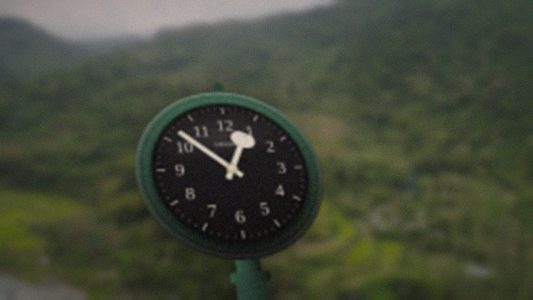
12:52
